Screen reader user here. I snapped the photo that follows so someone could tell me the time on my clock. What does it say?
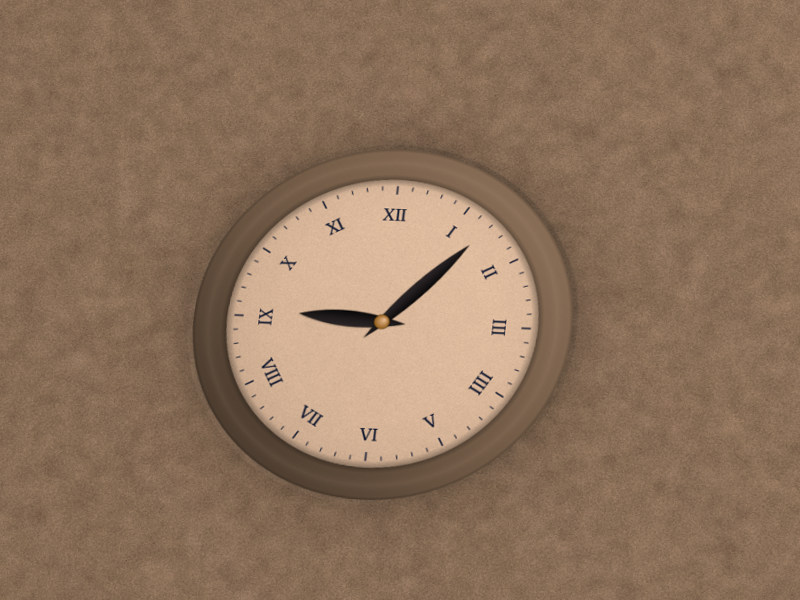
9:07
